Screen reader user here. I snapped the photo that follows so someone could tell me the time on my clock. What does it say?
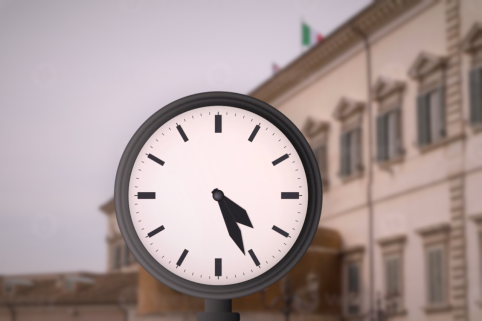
4:26
